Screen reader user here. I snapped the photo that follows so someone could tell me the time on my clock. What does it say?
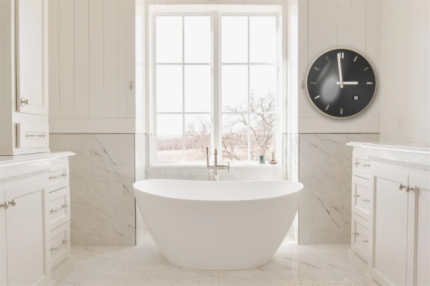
2:59
